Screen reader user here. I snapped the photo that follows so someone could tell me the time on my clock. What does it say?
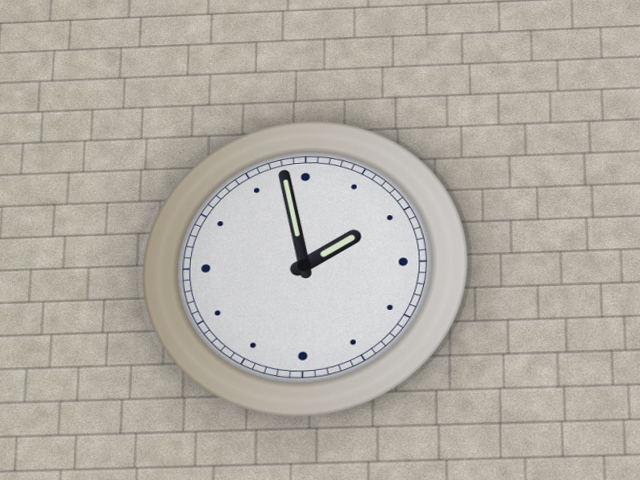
1:58
